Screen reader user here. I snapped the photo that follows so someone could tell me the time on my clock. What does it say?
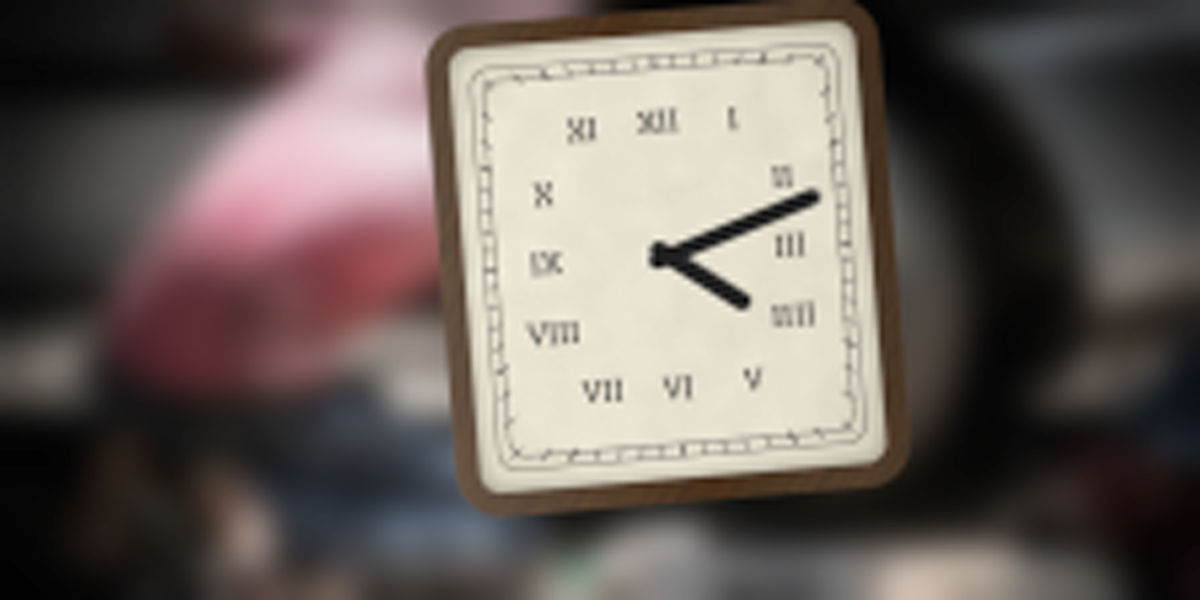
4:12
